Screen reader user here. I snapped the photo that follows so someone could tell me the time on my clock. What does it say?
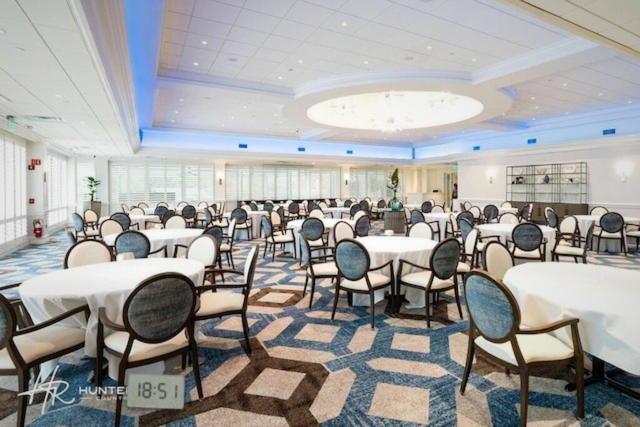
18:51
